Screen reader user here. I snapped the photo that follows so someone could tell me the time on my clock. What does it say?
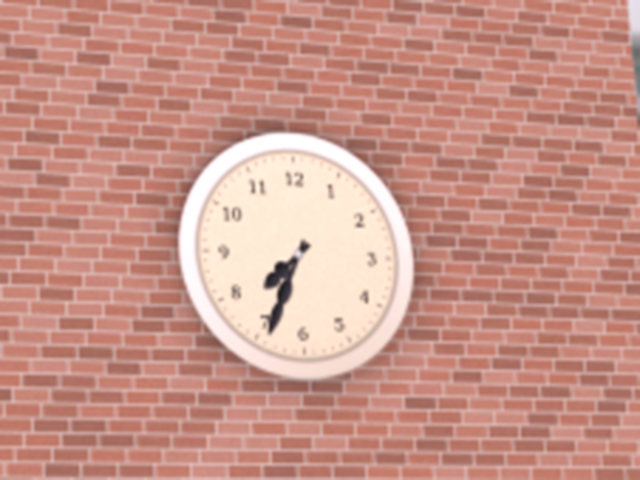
7:34
